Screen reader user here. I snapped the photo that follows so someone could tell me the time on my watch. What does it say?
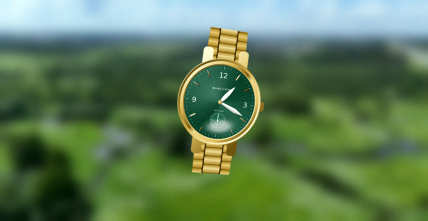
1:19
